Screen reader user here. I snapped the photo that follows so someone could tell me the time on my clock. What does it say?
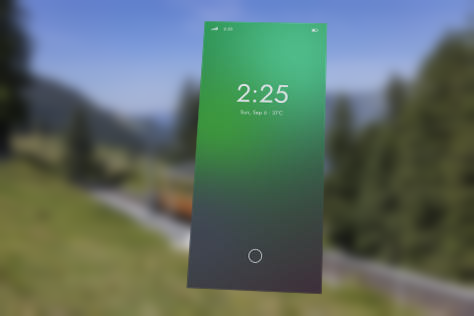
2:25
